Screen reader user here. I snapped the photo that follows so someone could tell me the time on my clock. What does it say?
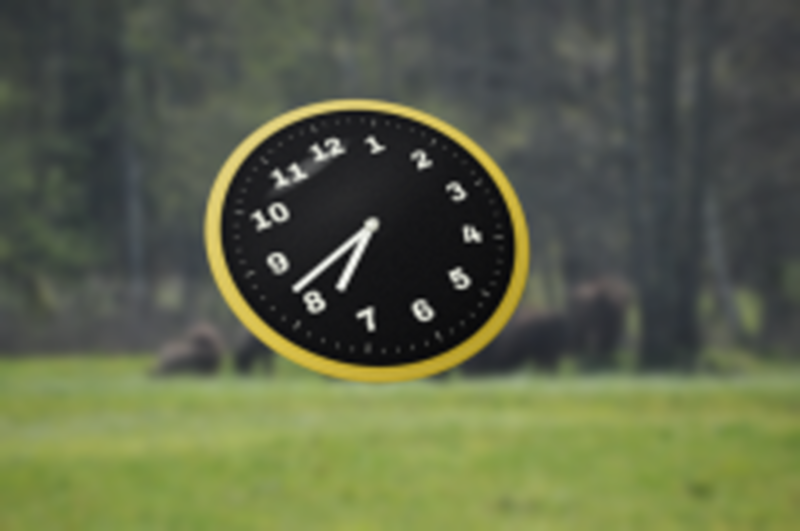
7:42
